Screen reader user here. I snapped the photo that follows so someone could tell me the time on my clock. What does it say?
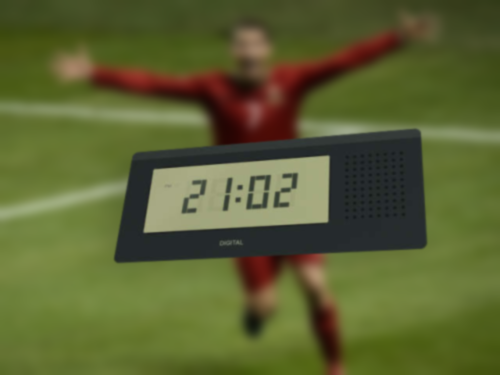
21:02
